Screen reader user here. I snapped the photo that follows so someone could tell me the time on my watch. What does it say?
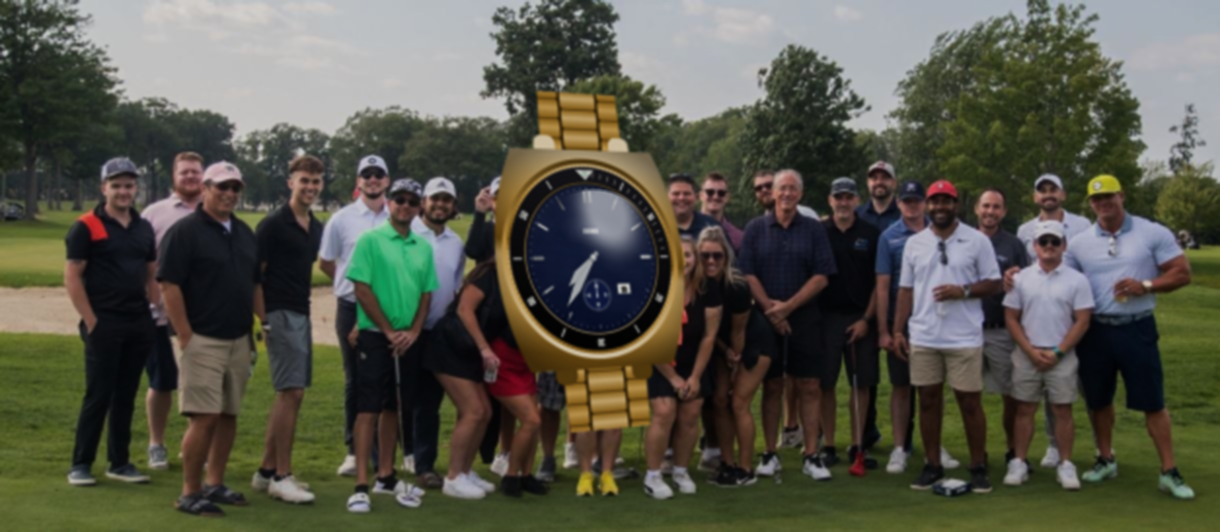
7:36
